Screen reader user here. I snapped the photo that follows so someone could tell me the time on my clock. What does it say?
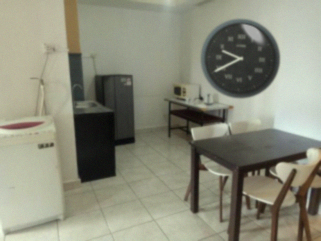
9:40
